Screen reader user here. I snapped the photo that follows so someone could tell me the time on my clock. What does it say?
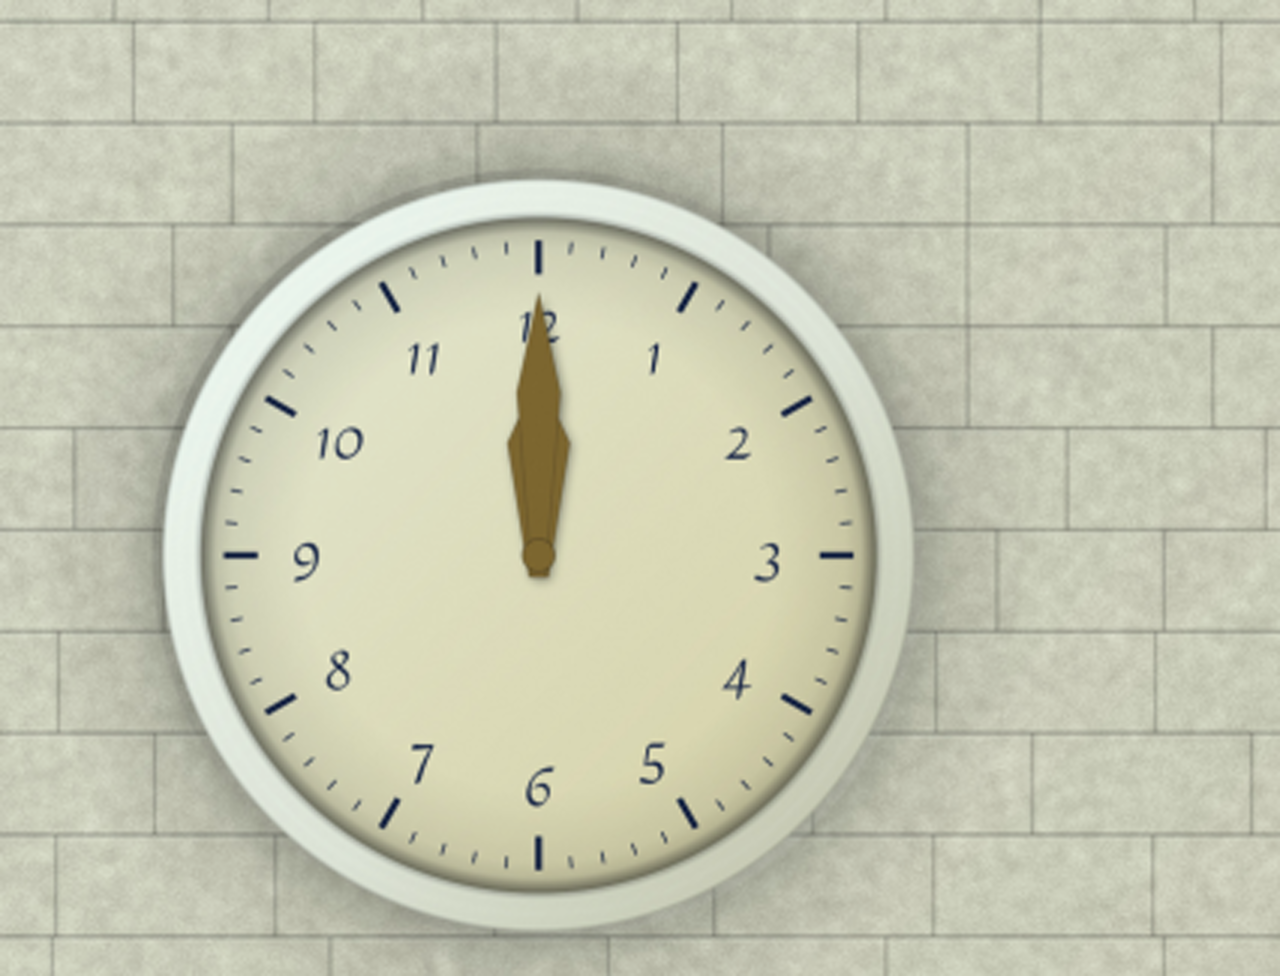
12:00
